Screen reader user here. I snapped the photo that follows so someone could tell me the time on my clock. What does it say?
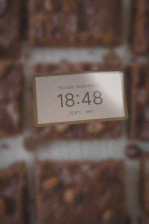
18:48
